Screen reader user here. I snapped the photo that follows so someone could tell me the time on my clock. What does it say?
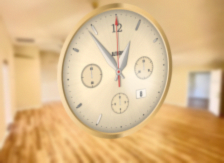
12:54
